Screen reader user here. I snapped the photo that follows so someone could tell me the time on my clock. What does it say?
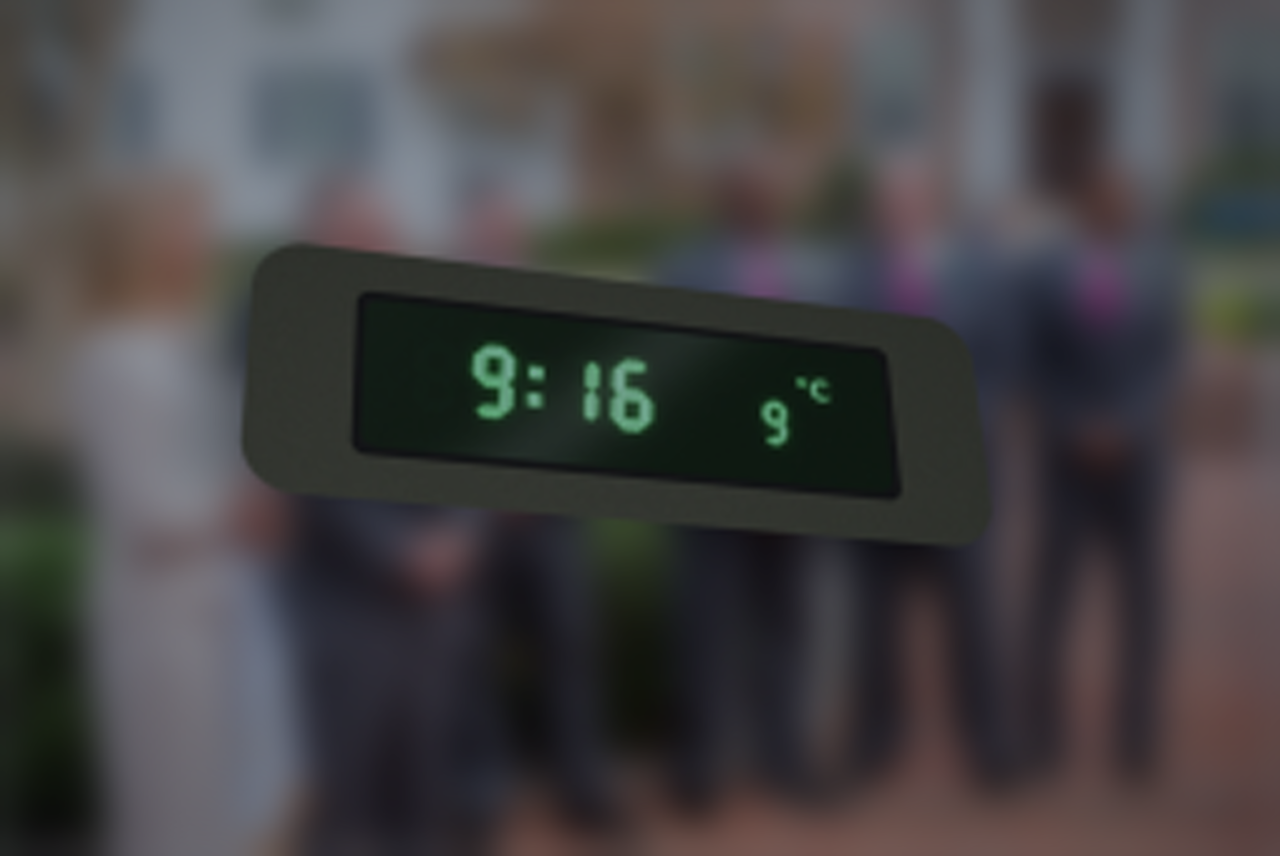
9:16
